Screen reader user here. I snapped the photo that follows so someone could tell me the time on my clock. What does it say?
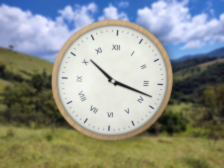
10:18
